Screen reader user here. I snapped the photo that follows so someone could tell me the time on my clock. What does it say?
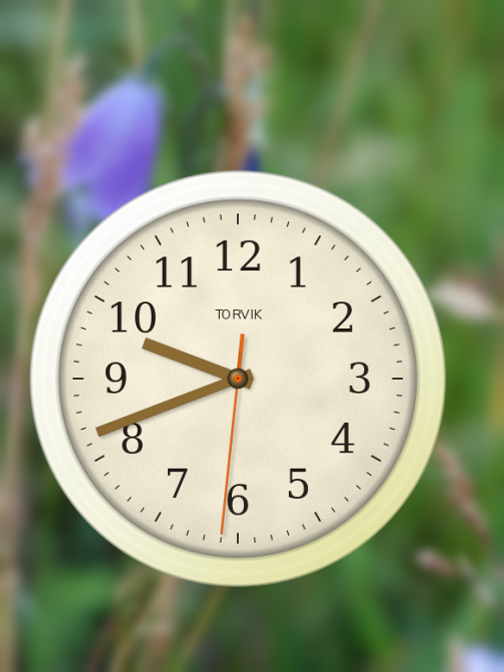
9:41:31
